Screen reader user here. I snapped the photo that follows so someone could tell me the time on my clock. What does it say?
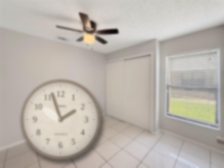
1:57
